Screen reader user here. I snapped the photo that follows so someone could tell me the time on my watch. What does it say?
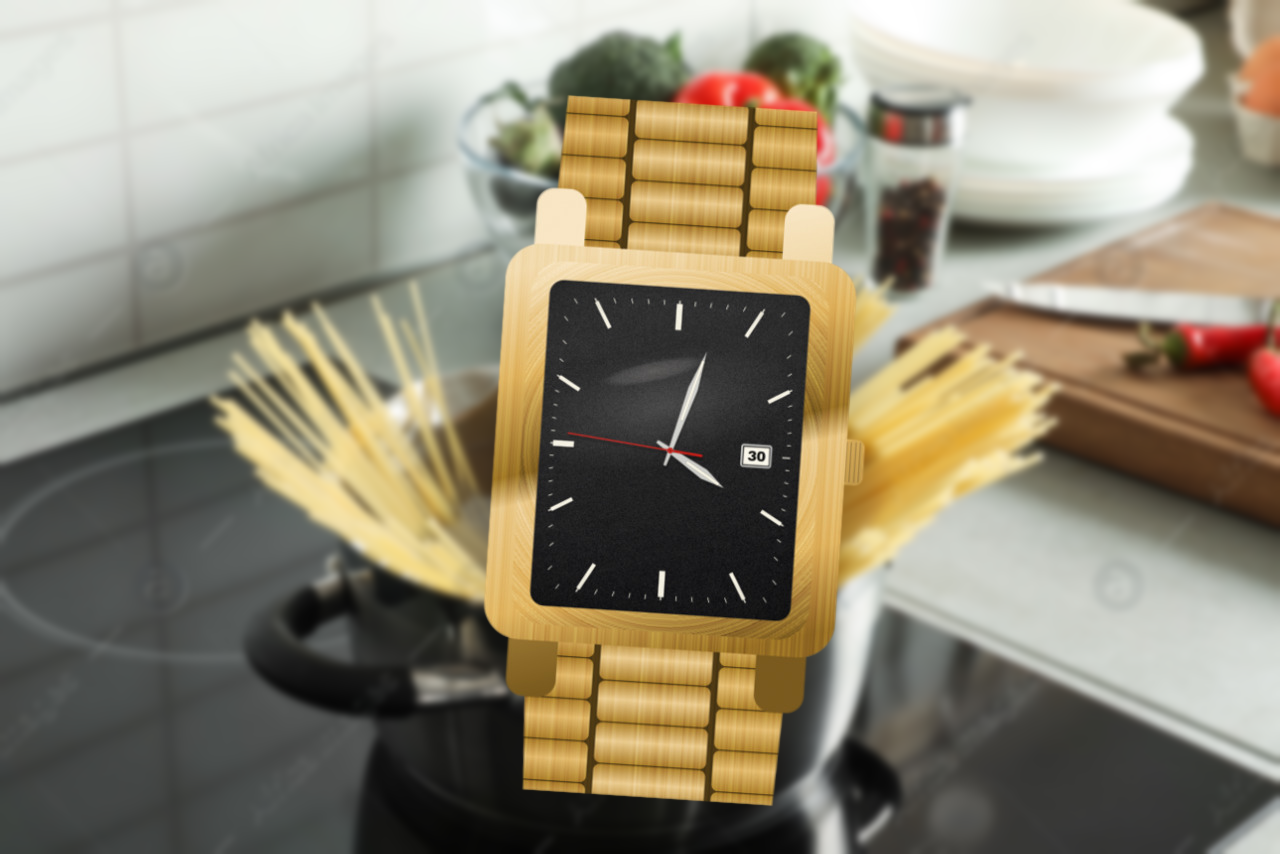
4:02:46
